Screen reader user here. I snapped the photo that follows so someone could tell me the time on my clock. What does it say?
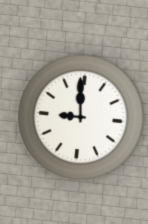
8:59
